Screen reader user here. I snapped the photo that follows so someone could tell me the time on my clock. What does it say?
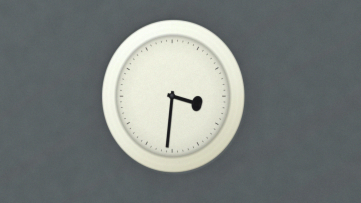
3:31
